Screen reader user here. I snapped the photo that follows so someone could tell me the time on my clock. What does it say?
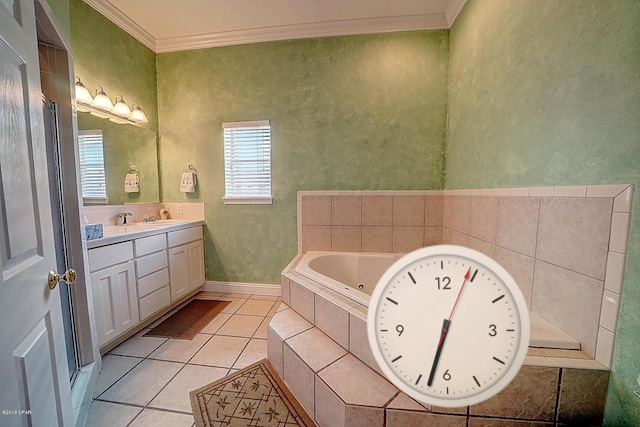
6:33:04
